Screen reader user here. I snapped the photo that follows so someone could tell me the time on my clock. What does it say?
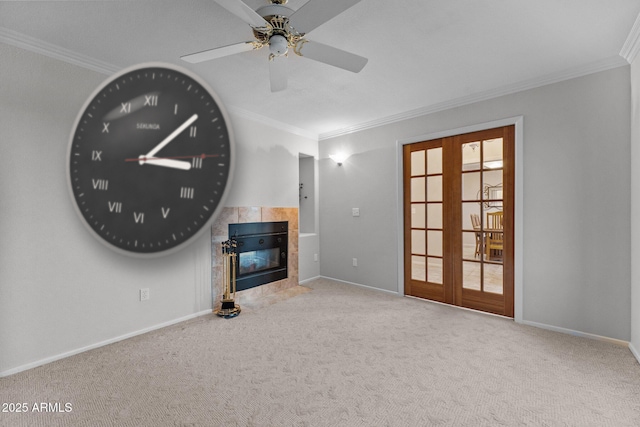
3:08:14
